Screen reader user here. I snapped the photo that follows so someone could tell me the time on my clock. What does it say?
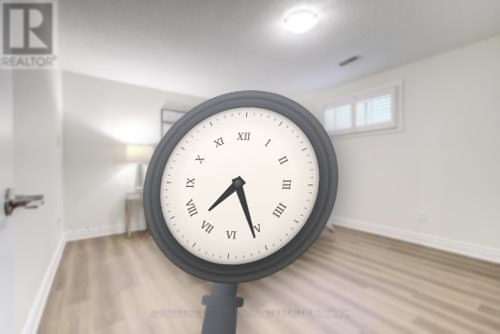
7:26
